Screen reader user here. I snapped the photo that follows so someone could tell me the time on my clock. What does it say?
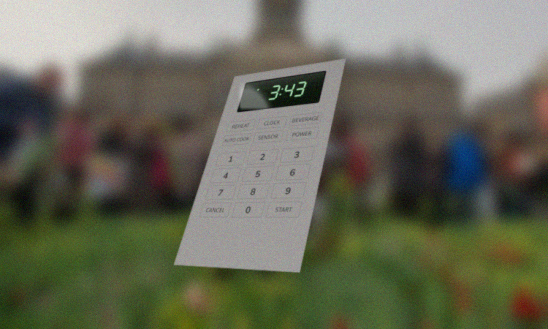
3:43
